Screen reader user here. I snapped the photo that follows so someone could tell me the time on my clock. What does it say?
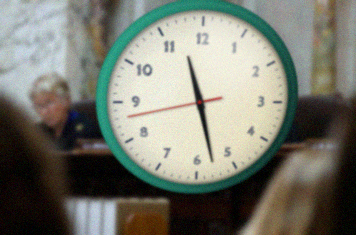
11:27:43
